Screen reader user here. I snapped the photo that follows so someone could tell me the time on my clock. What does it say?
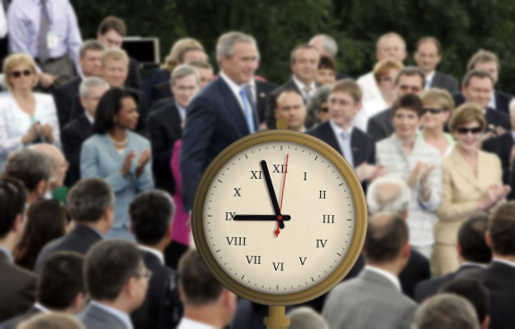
8:57:01
